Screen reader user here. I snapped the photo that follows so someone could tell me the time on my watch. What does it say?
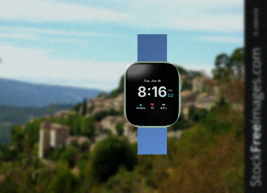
8:16
